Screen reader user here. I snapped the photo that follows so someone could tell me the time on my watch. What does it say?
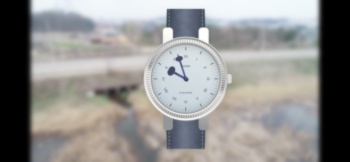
9:57
